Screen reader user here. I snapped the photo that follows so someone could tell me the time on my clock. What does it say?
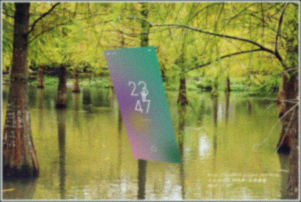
23:47
